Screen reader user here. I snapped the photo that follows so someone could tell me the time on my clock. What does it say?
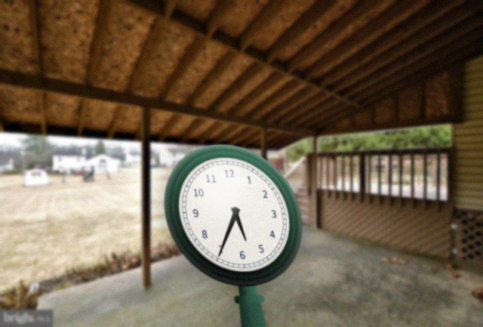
5:35
